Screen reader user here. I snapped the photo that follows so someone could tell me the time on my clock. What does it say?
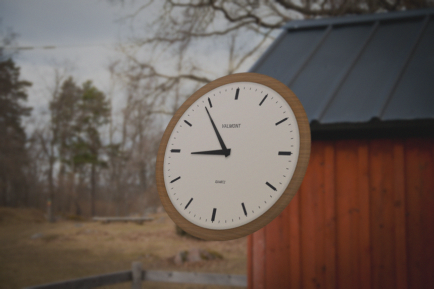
8:54
